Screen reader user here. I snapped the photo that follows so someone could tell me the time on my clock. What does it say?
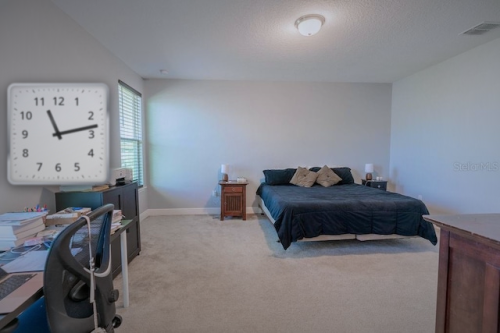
11:13
